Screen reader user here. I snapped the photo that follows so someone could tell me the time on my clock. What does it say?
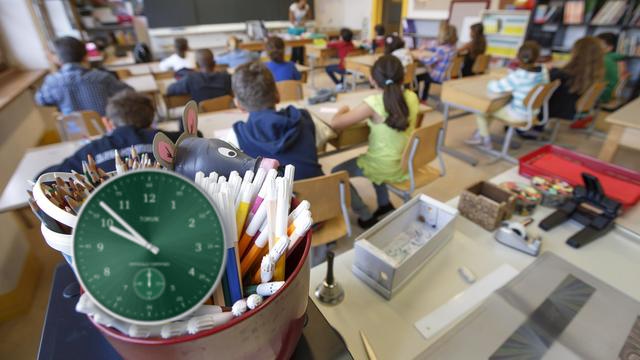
9:52
